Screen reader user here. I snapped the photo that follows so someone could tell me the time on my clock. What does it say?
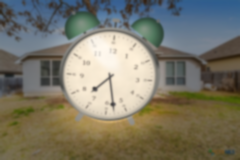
7:28
